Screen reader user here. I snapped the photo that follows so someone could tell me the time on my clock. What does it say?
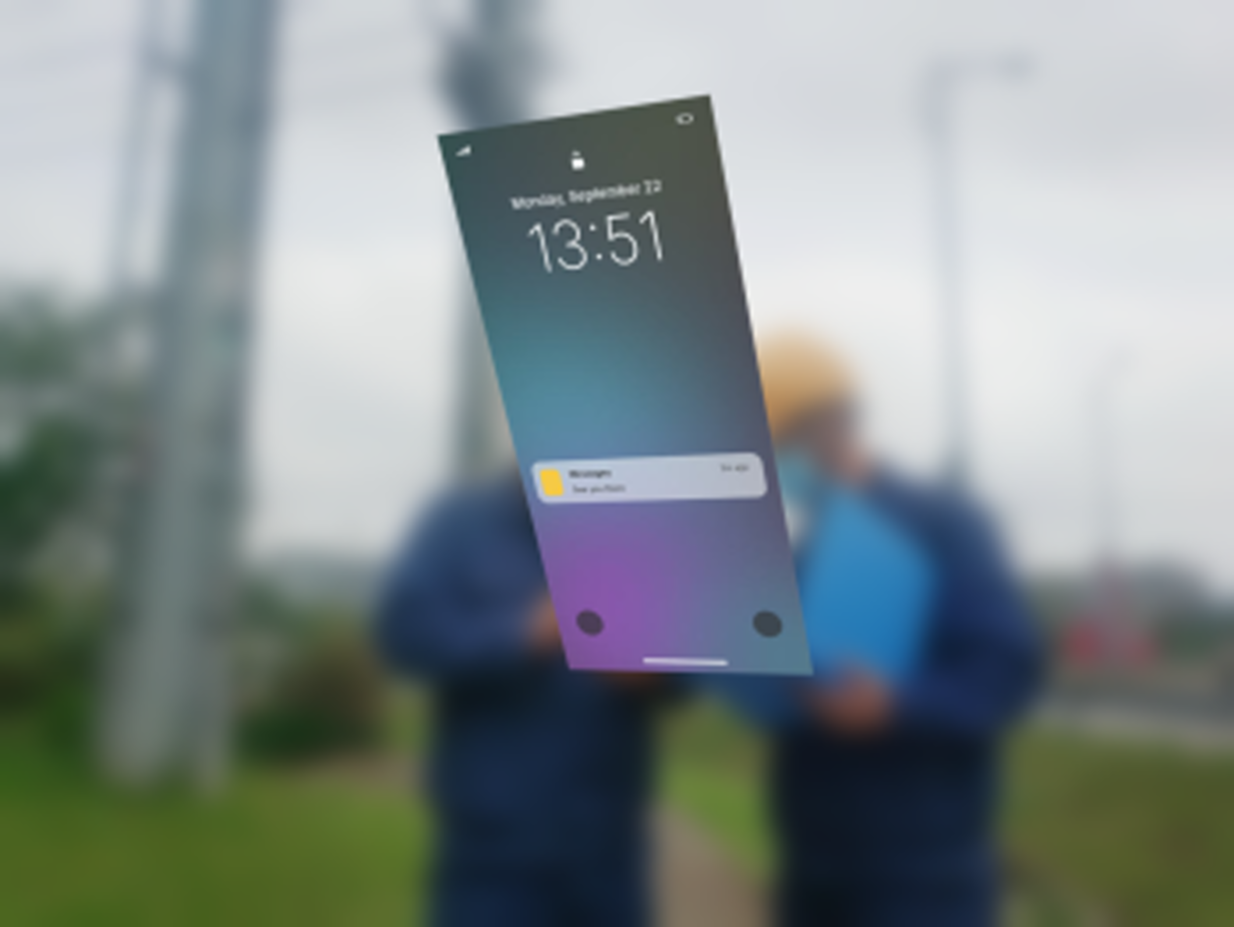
13:51
